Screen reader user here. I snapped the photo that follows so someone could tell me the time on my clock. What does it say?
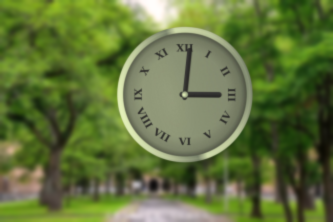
3:01
